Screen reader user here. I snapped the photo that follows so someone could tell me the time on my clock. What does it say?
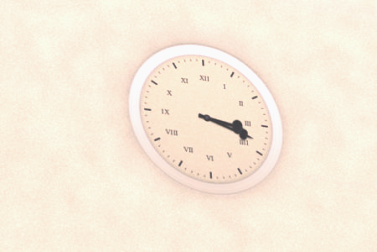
3:18
